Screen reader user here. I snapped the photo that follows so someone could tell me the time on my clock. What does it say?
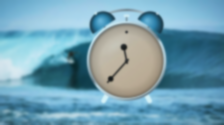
11:37
